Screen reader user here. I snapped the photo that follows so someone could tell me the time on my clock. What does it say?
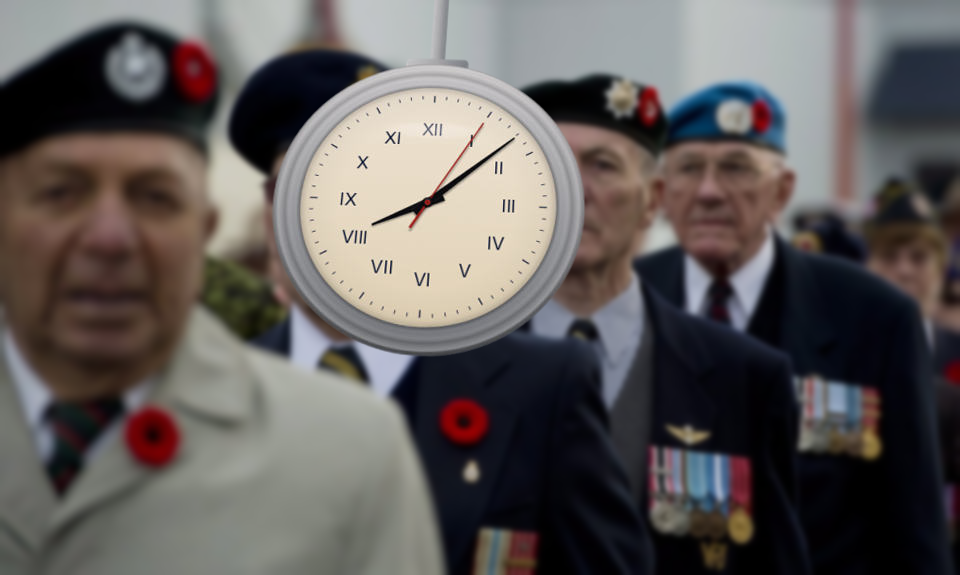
8:08:05
